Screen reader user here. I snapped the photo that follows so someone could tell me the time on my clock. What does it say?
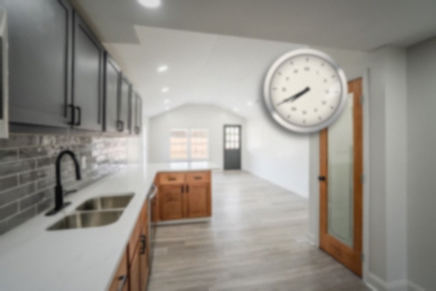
7:40
